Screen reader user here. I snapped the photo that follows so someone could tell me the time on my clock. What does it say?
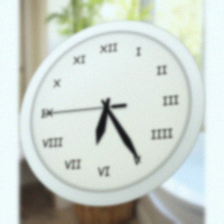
6:24:45
